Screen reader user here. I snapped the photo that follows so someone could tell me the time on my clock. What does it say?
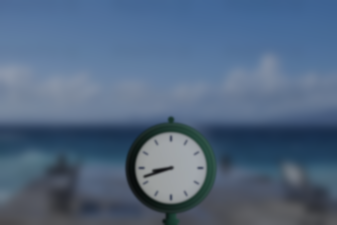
8:42
